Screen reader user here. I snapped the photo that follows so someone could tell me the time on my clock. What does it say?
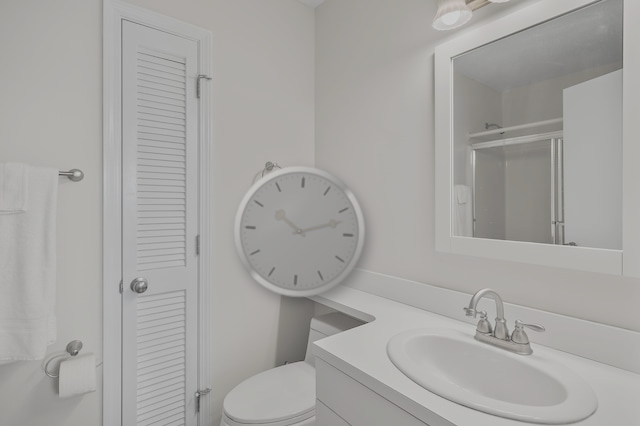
10:12
